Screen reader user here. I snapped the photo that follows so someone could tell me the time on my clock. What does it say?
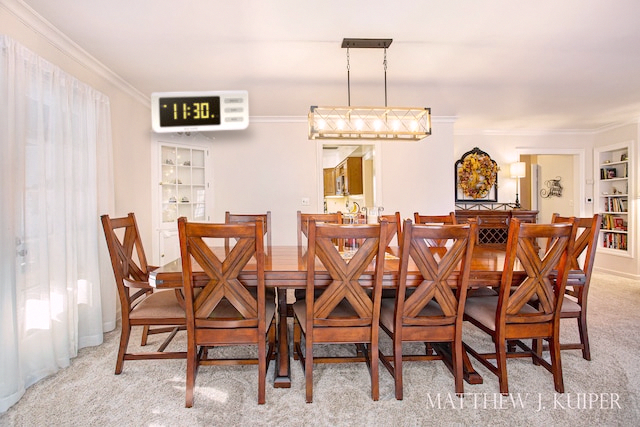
11:30
